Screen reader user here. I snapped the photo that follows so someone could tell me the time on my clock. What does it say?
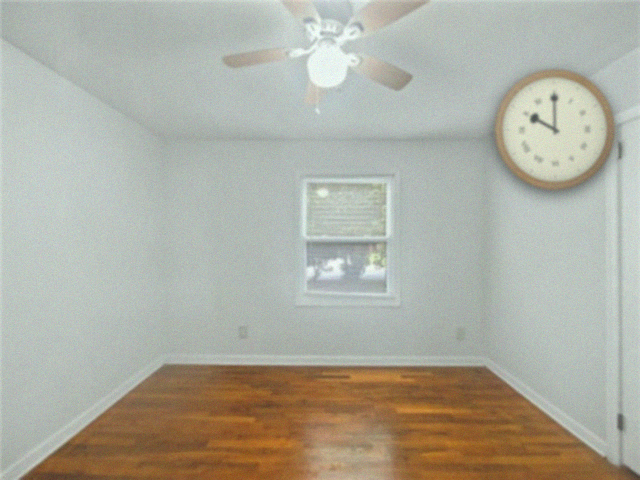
10:00
